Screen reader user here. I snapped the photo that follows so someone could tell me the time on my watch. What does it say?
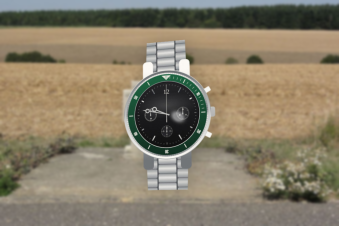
9:47
